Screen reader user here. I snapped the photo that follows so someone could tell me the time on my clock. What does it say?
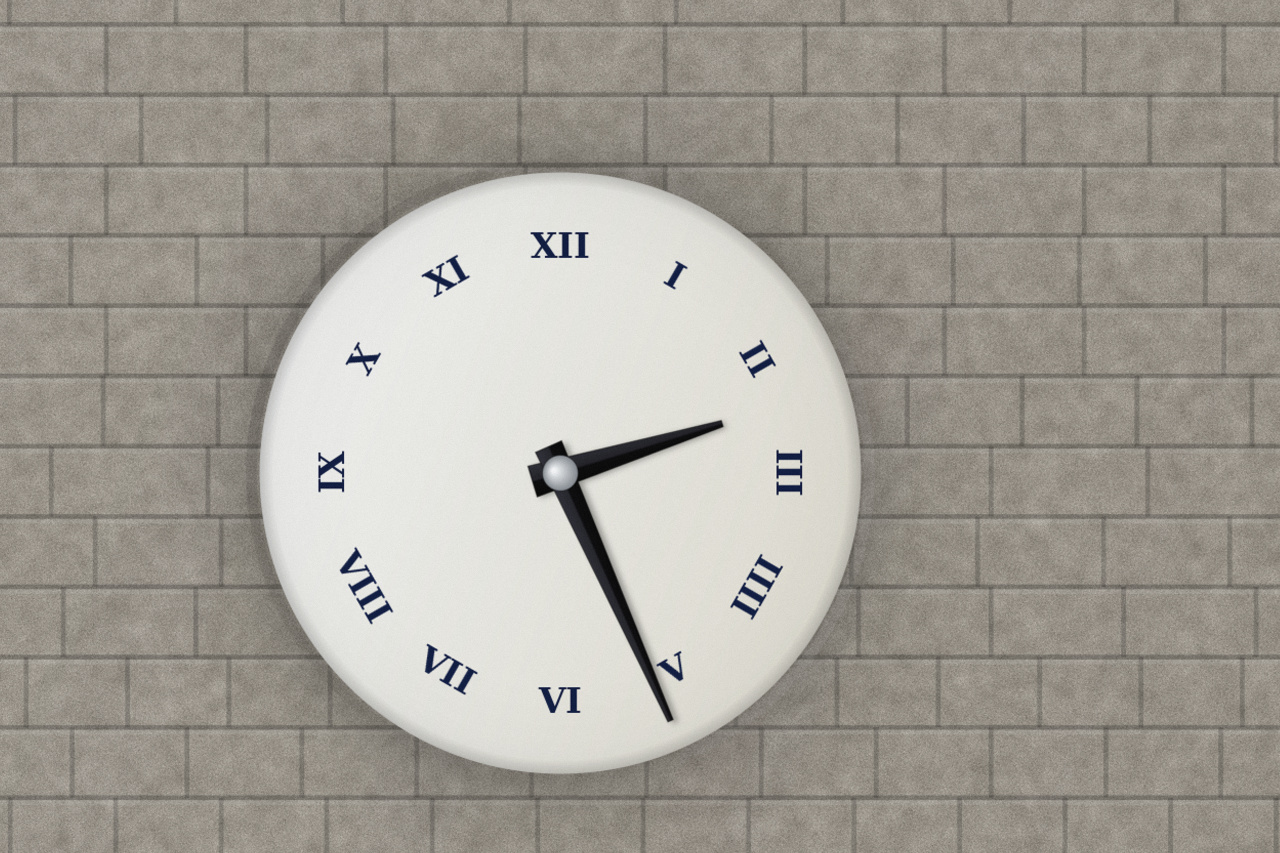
2:26
